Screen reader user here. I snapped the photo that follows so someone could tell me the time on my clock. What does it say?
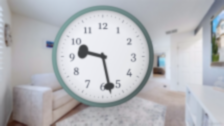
9:28
